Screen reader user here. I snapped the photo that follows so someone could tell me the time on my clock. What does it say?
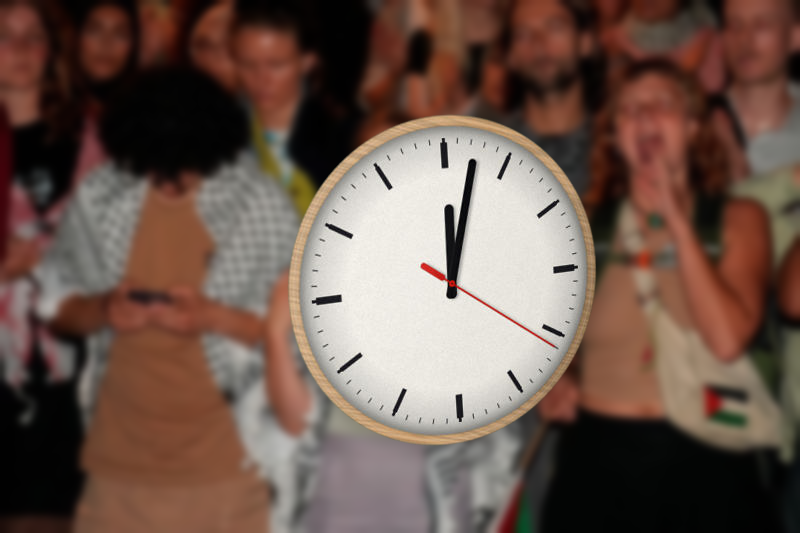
12:02:21
